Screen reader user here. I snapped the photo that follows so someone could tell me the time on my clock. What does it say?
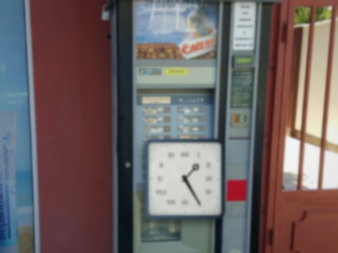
1:25
